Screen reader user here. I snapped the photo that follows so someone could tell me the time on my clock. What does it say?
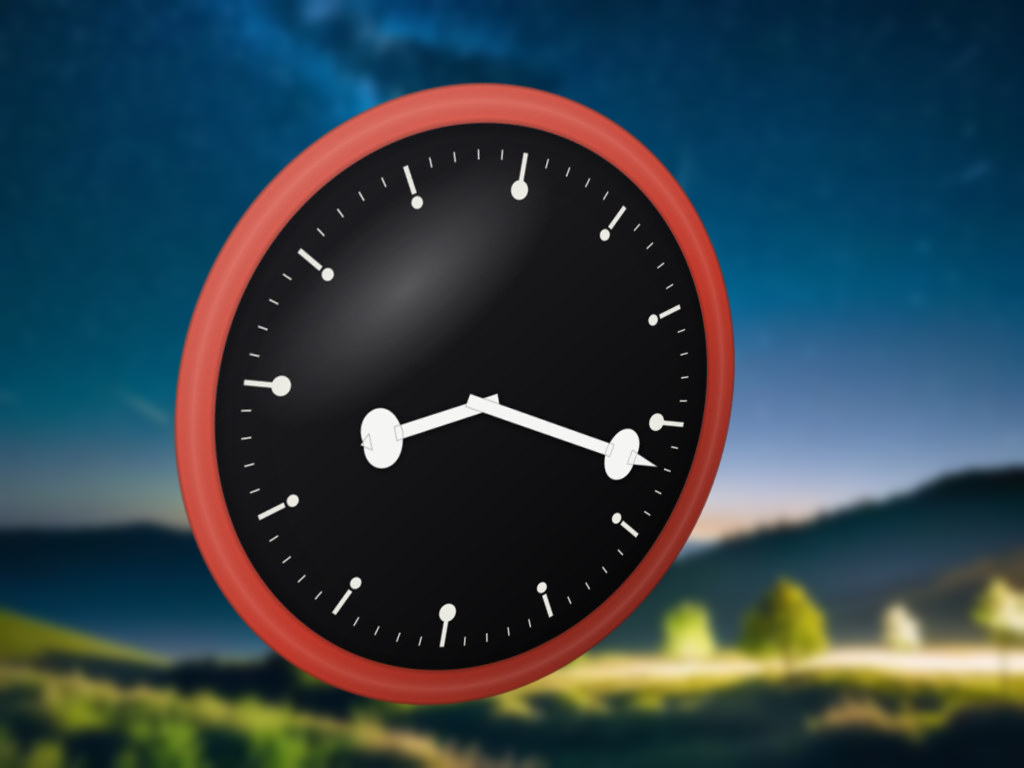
8:17
